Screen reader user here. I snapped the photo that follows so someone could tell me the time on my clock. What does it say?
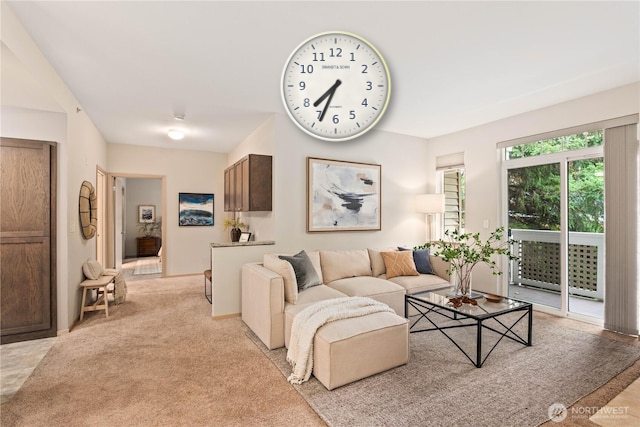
7:34
